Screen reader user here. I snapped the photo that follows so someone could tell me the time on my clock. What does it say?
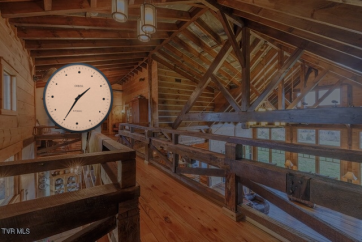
1:35
